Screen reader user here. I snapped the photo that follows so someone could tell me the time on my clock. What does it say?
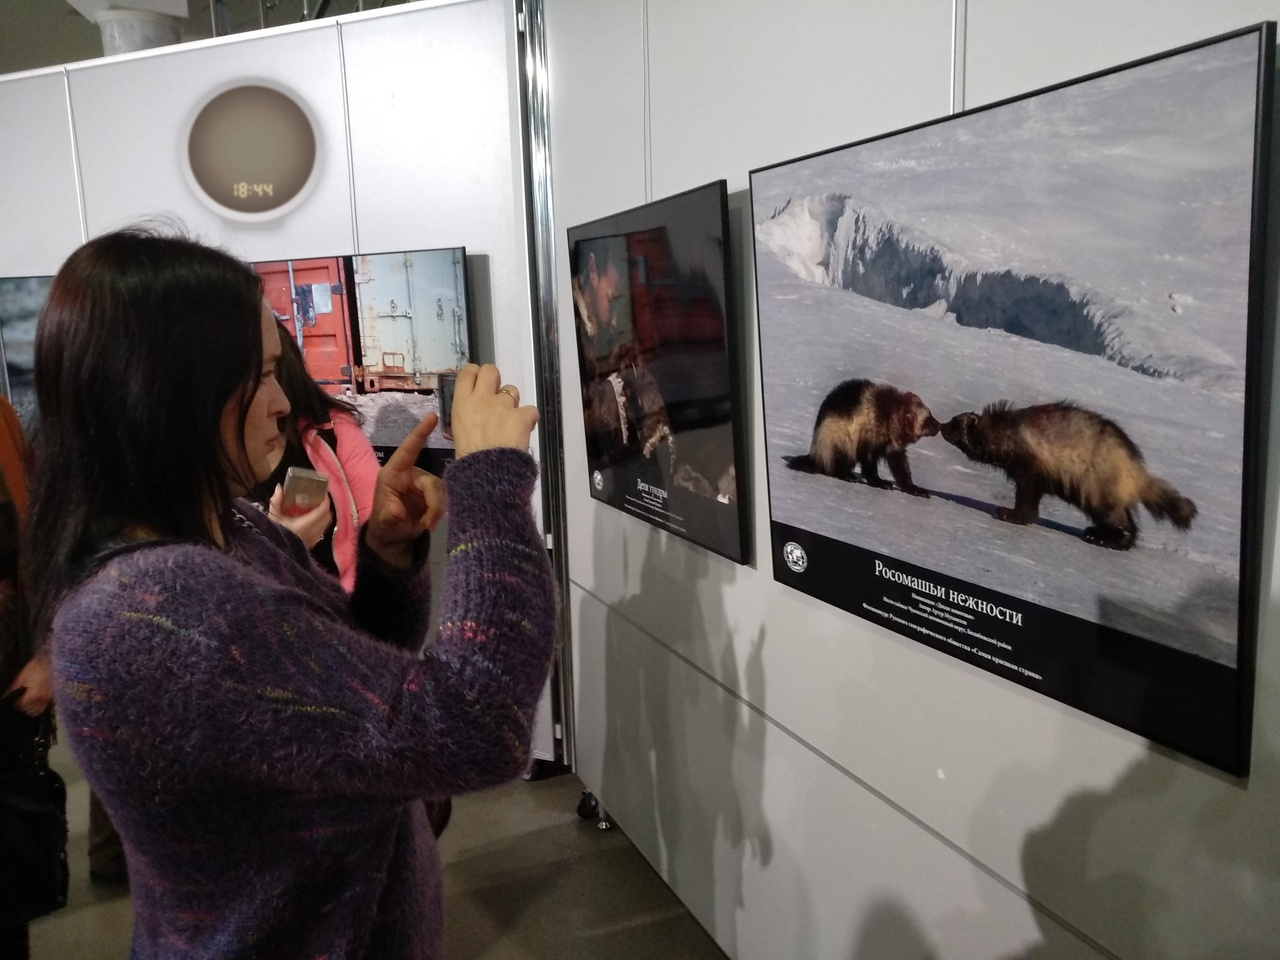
18:44
